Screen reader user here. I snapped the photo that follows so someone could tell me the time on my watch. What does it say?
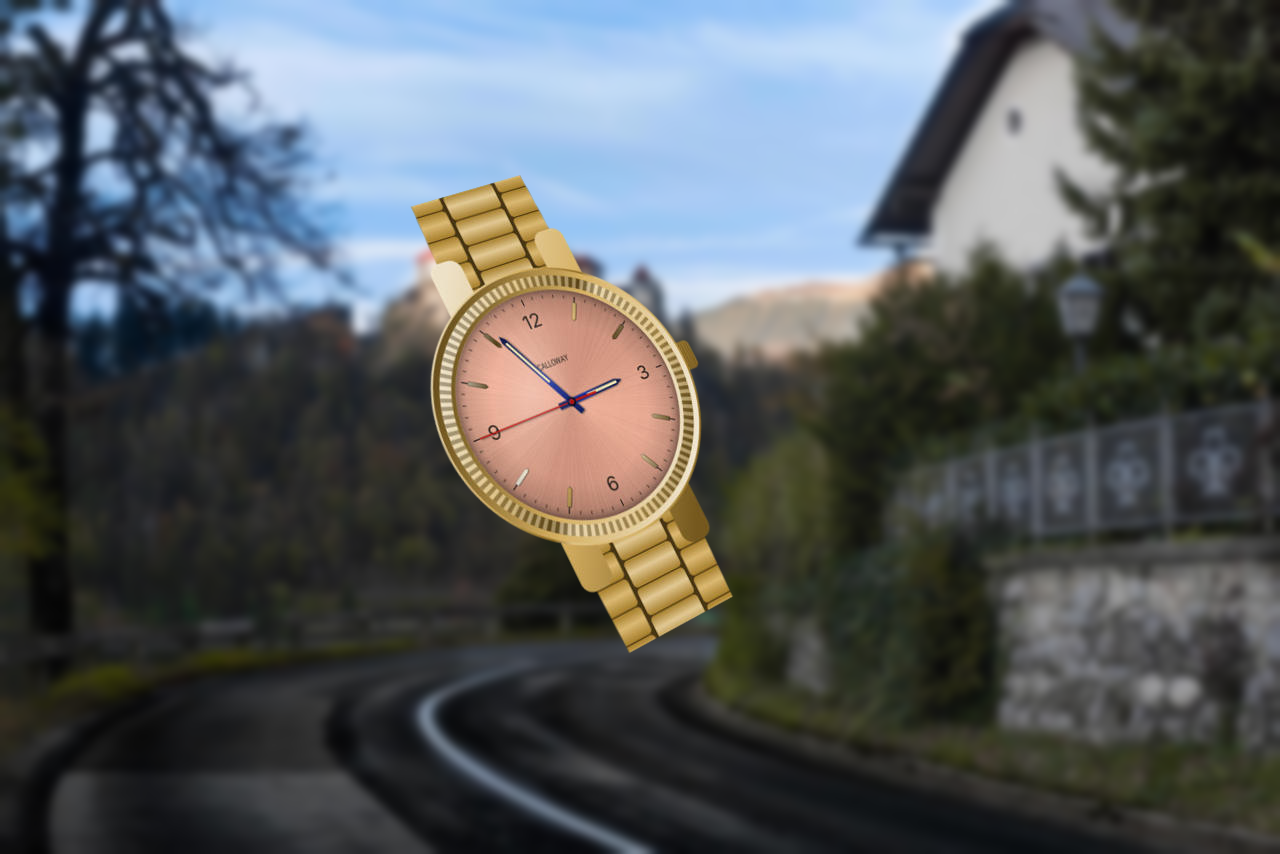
2:55:45
